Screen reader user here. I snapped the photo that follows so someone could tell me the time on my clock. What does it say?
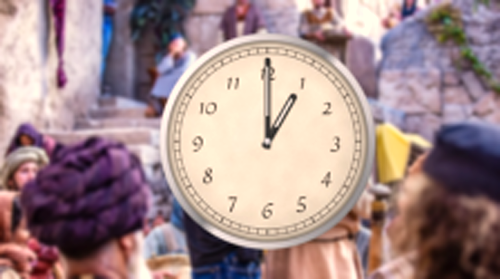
1:00
